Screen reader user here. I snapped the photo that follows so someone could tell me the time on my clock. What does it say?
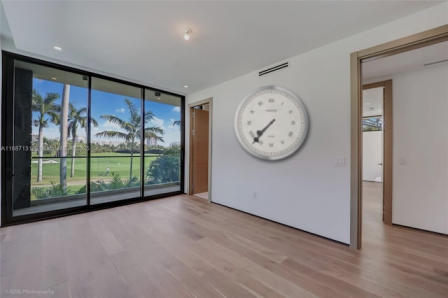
7:37
